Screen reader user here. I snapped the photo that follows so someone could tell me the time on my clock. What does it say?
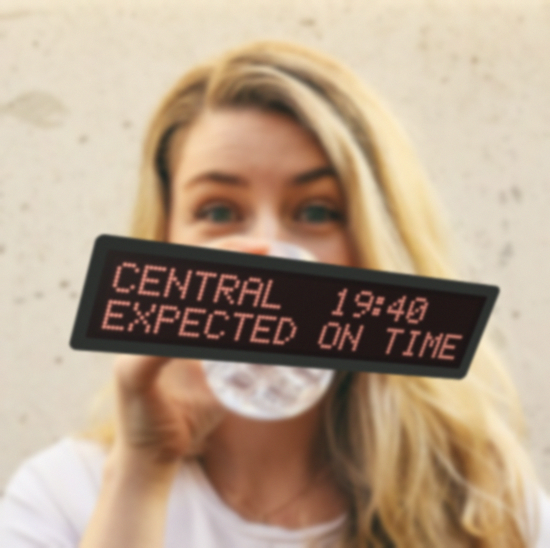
19:40
